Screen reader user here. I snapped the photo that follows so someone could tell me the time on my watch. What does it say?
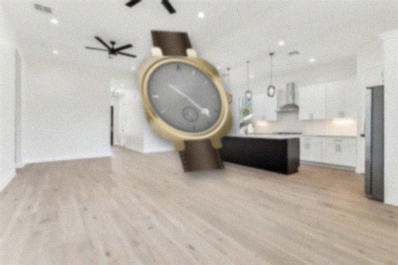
10:23
